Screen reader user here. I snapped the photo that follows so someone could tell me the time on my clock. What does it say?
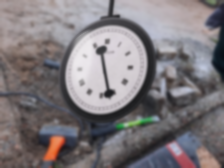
11:27
